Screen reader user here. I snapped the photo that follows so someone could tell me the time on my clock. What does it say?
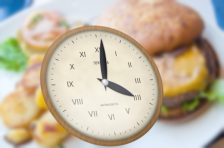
4:01
